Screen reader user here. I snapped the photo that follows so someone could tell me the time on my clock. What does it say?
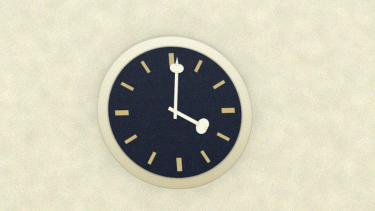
4:01
